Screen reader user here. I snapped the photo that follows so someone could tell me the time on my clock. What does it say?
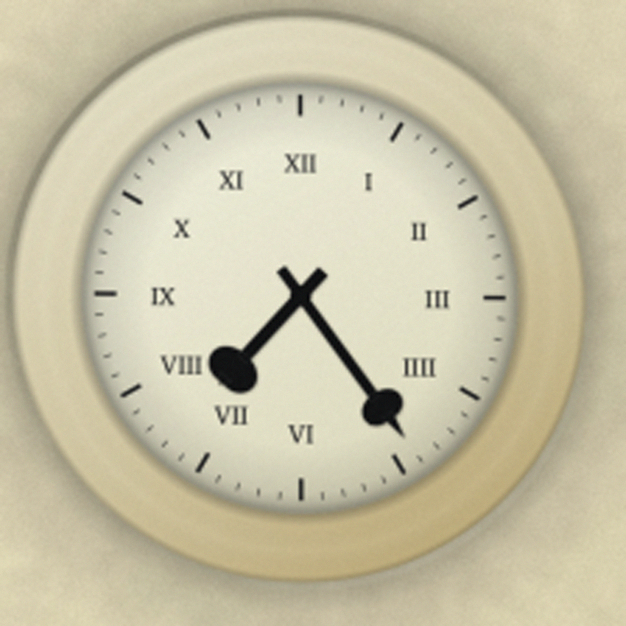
7:24
